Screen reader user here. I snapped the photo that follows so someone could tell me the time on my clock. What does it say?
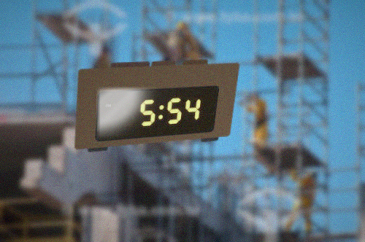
5:54
